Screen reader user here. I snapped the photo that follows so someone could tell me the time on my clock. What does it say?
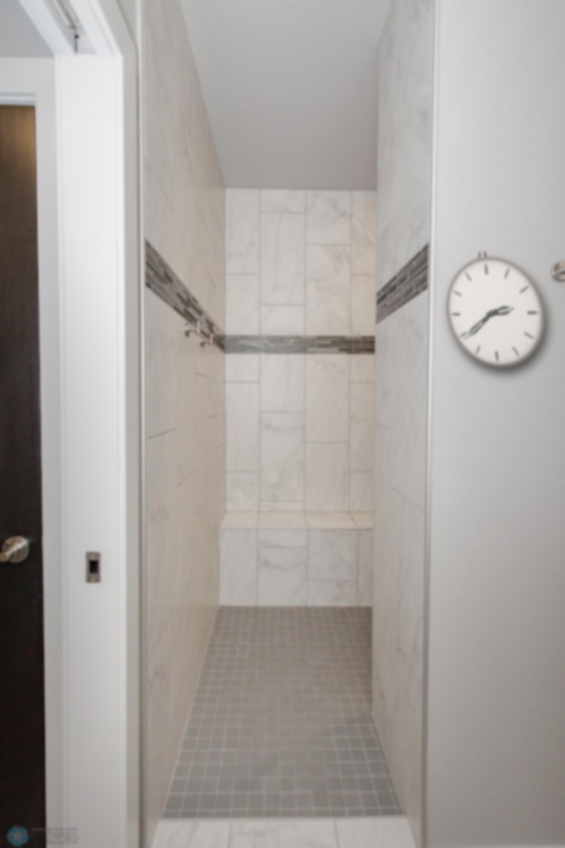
2:39
